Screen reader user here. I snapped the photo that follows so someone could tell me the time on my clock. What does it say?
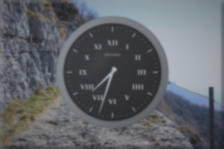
7:33
